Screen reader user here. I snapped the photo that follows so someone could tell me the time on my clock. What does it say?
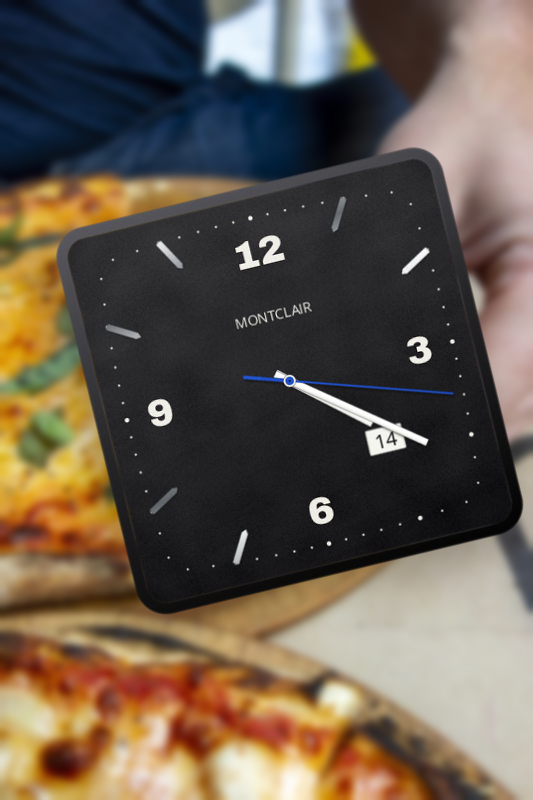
4:21:18
